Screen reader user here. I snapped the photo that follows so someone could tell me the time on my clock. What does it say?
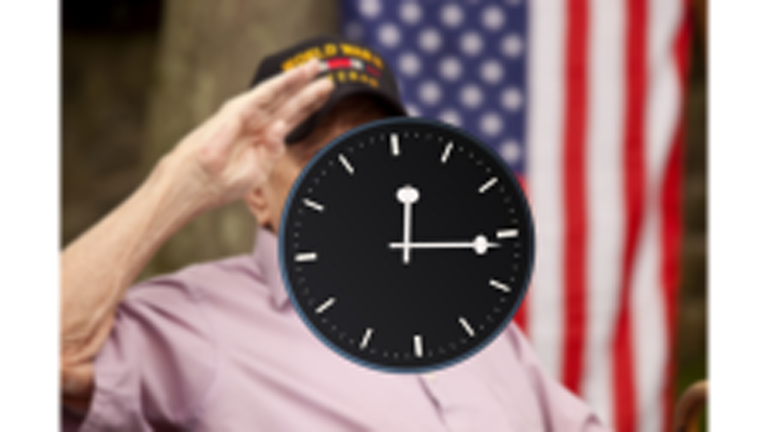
12:16
